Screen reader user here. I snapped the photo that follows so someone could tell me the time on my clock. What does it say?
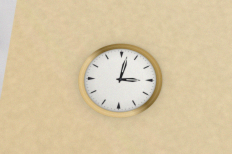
3:02
